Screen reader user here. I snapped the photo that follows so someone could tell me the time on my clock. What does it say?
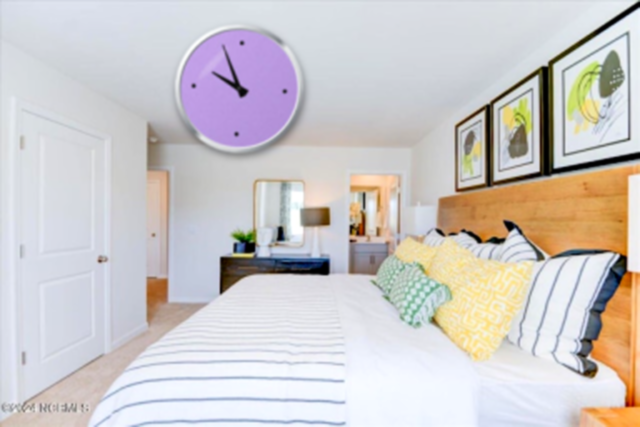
9:56
